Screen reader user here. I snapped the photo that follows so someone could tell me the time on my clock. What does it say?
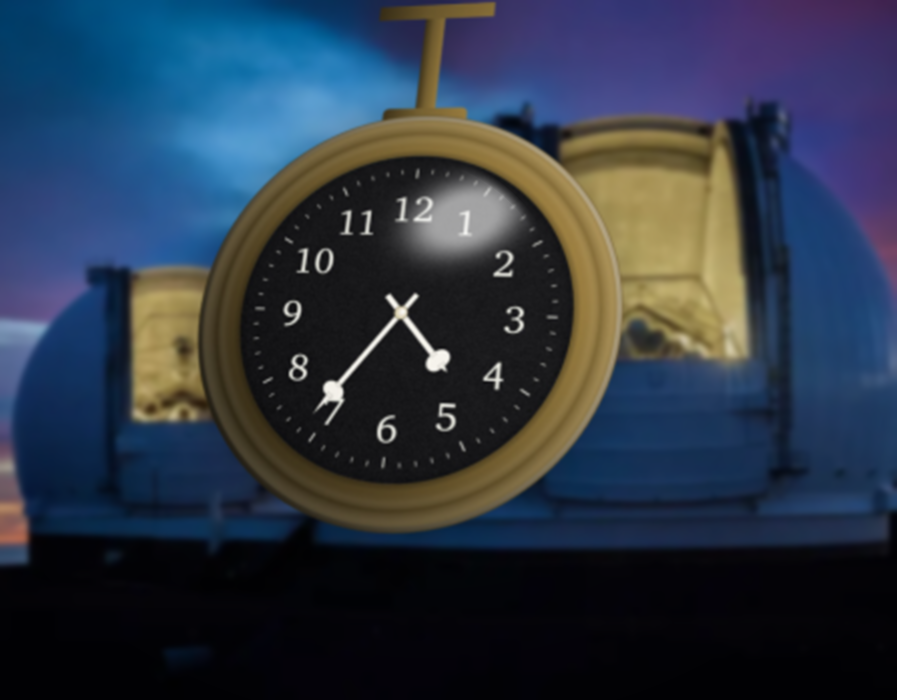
4:36
